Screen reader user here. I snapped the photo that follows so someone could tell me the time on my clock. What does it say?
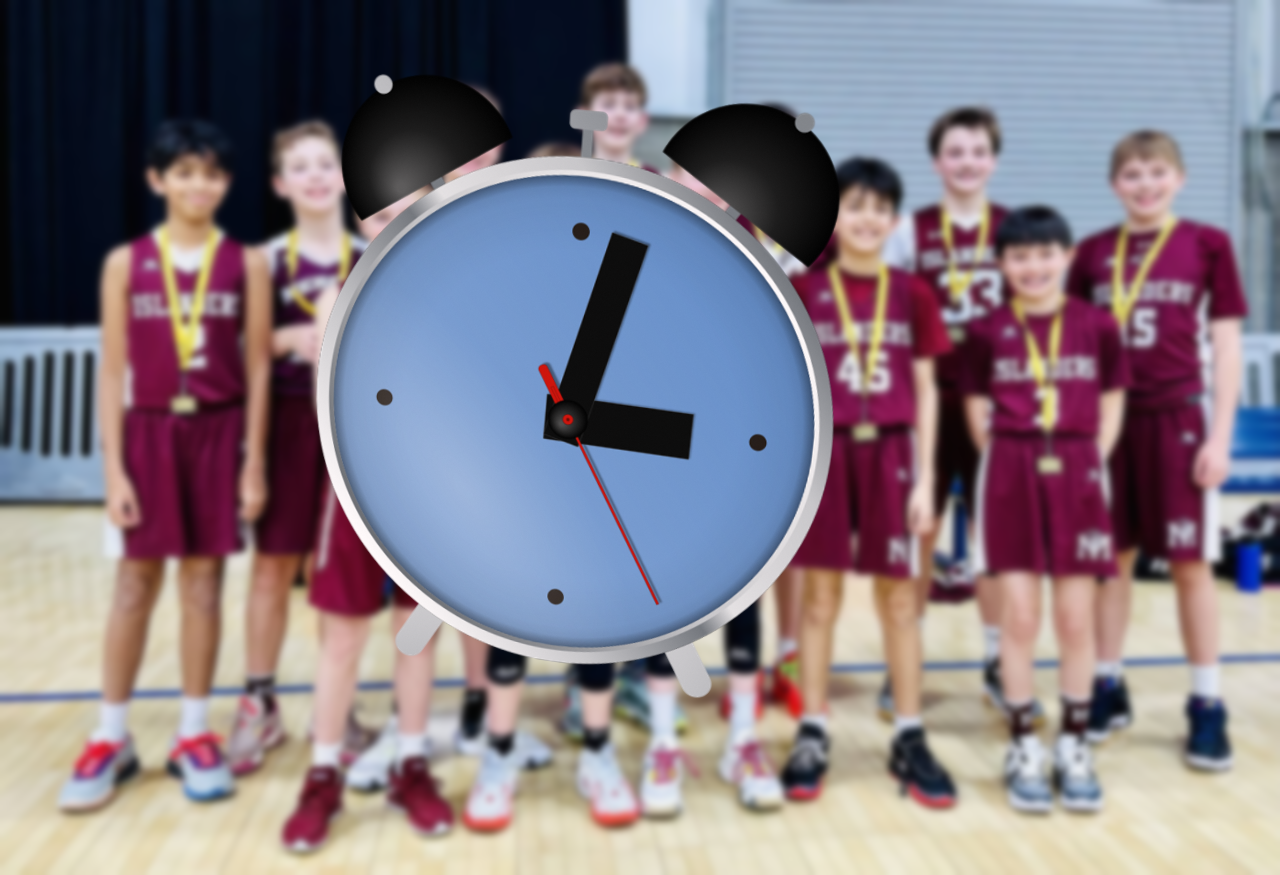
3:02:25
